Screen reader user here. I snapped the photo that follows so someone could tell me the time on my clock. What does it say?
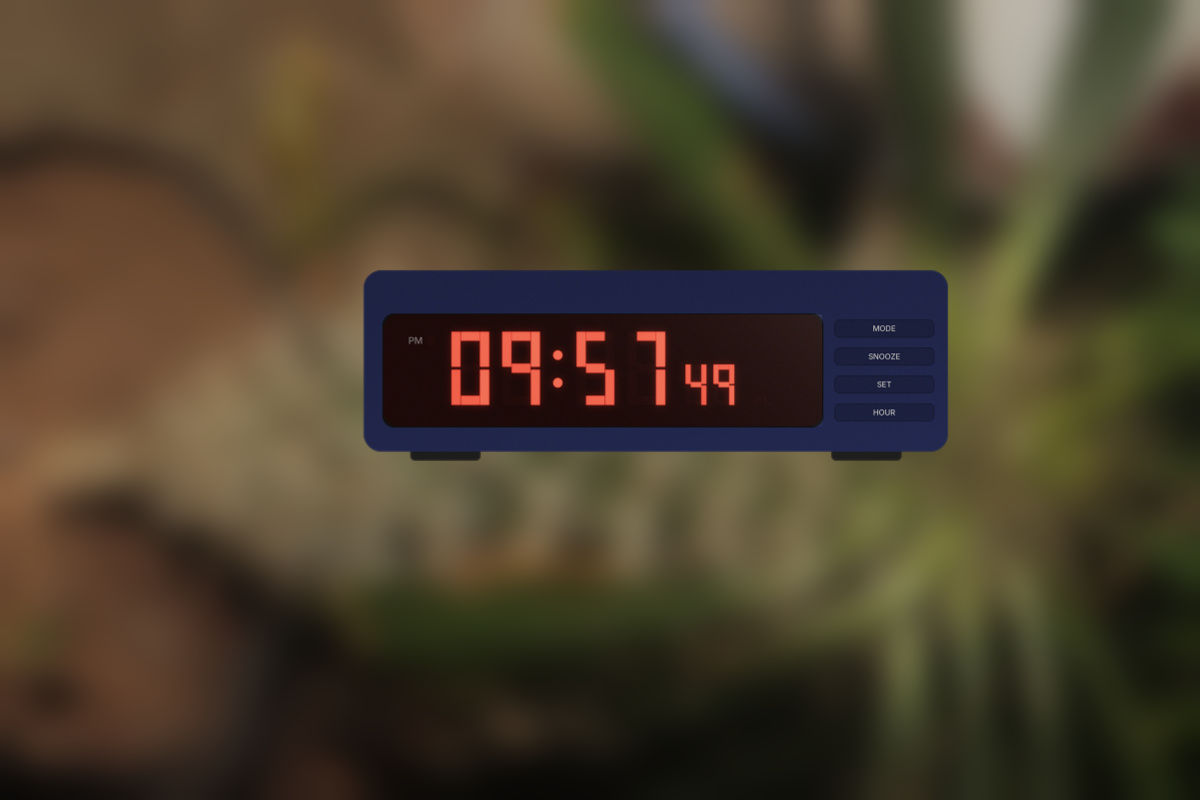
9:57:49
